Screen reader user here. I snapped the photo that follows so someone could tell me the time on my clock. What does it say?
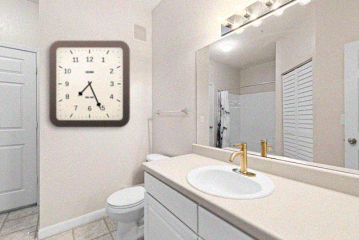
7:26
